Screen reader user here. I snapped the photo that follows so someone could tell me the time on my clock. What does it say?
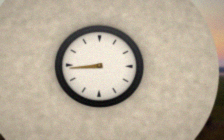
8:44
